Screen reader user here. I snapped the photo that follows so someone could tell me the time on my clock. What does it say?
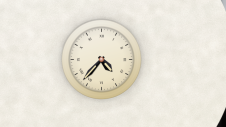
4:37
